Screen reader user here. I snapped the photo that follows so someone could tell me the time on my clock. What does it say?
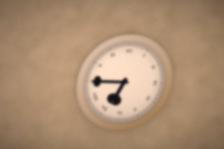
6:45
